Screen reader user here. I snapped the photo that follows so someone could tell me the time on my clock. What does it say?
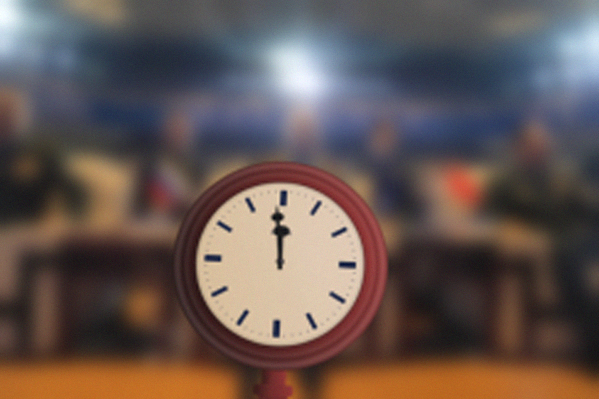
11:59
